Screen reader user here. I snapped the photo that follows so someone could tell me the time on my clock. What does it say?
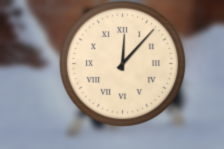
12:07
